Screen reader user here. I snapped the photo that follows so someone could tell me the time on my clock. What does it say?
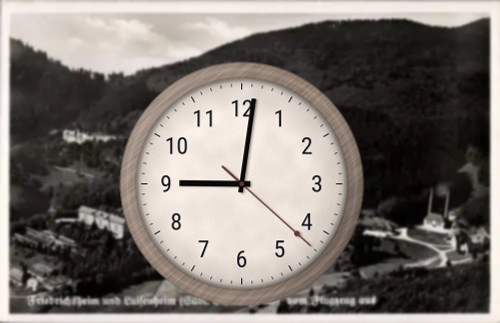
9:01:22
